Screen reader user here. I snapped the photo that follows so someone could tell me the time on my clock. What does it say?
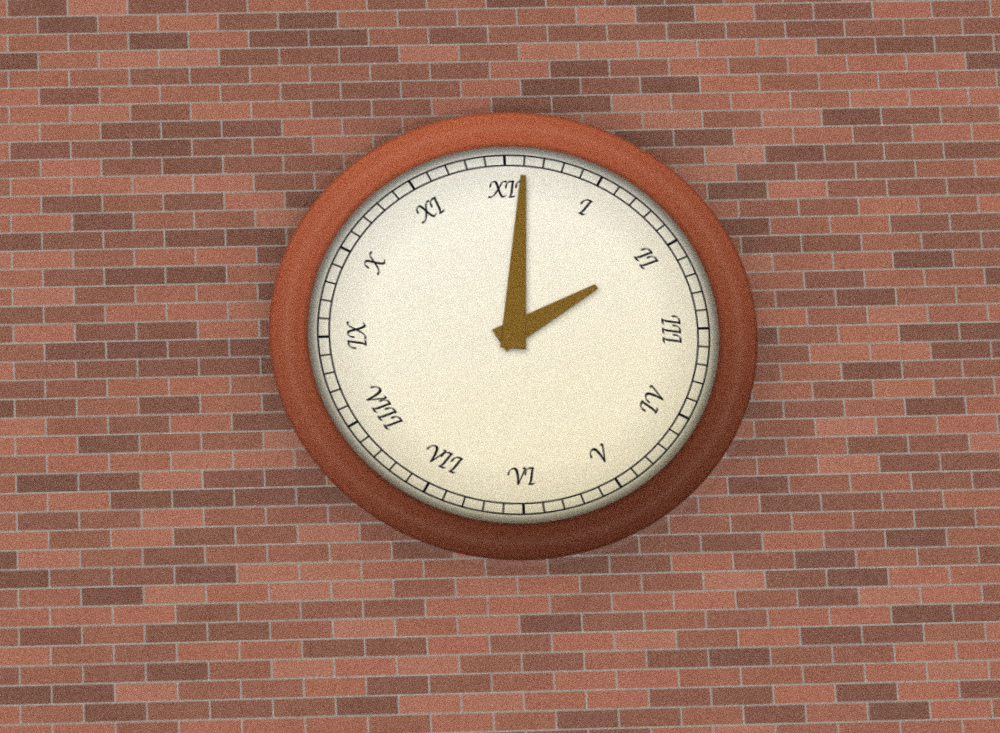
2:01
